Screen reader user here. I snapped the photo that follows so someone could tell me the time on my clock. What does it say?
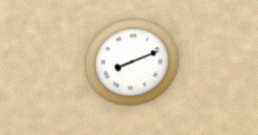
8:11
